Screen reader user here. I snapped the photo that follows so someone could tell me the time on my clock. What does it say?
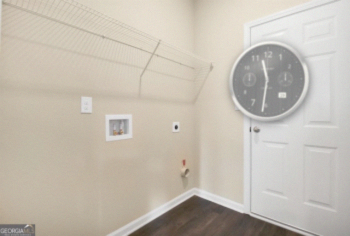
11:31
